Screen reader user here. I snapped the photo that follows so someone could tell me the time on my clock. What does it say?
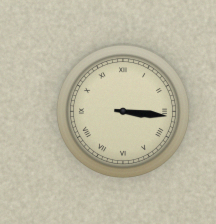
3:16
